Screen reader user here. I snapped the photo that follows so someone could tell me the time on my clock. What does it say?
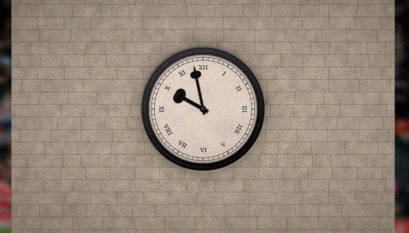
9:58
